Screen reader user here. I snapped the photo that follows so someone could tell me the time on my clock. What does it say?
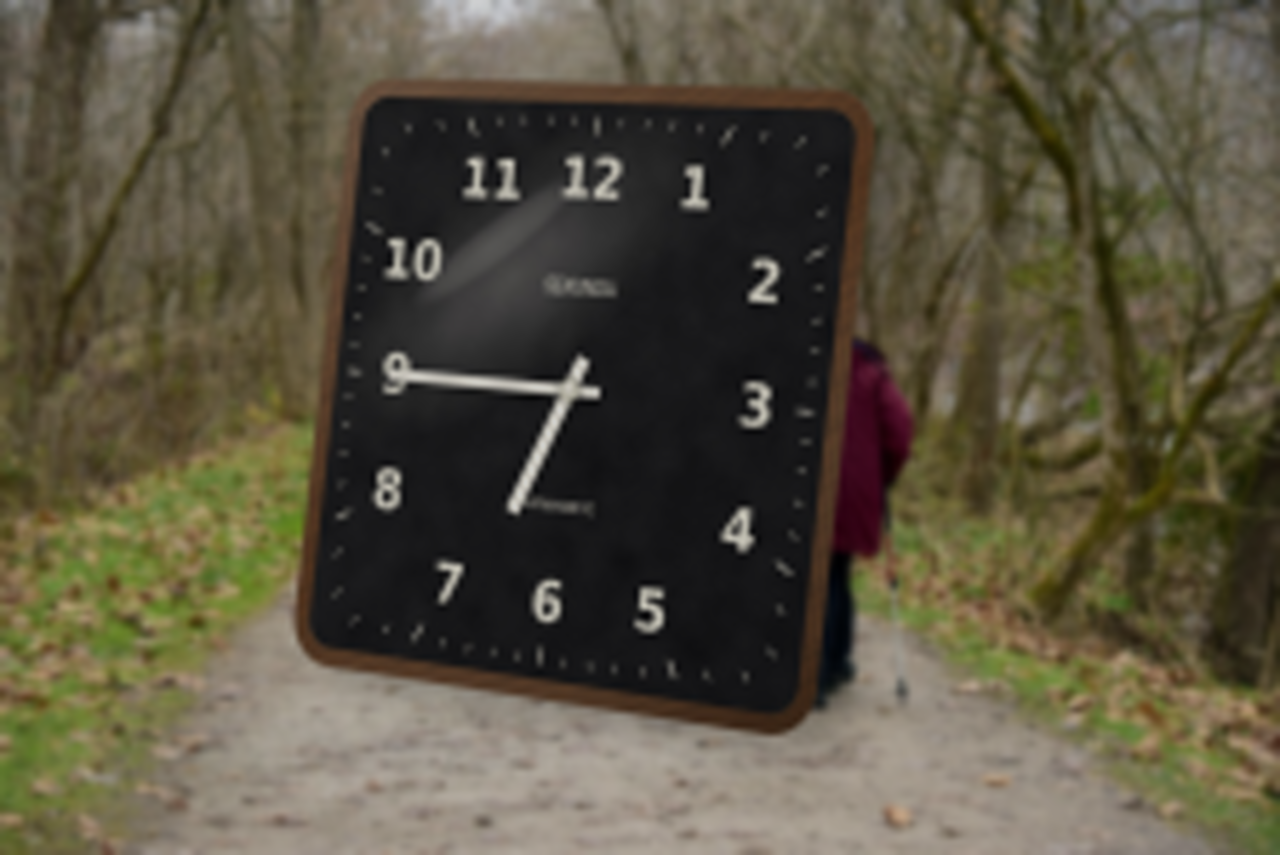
6:45
